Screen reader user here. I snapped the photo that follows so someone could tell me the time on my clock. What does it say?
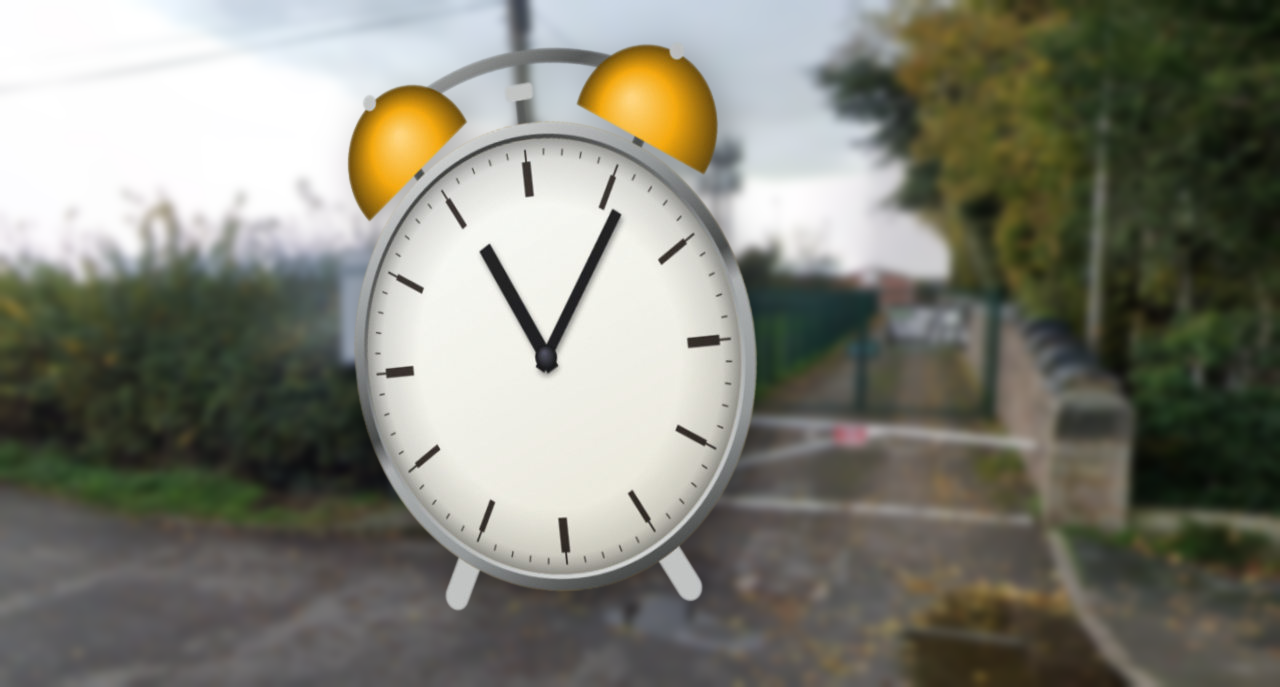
11:06
